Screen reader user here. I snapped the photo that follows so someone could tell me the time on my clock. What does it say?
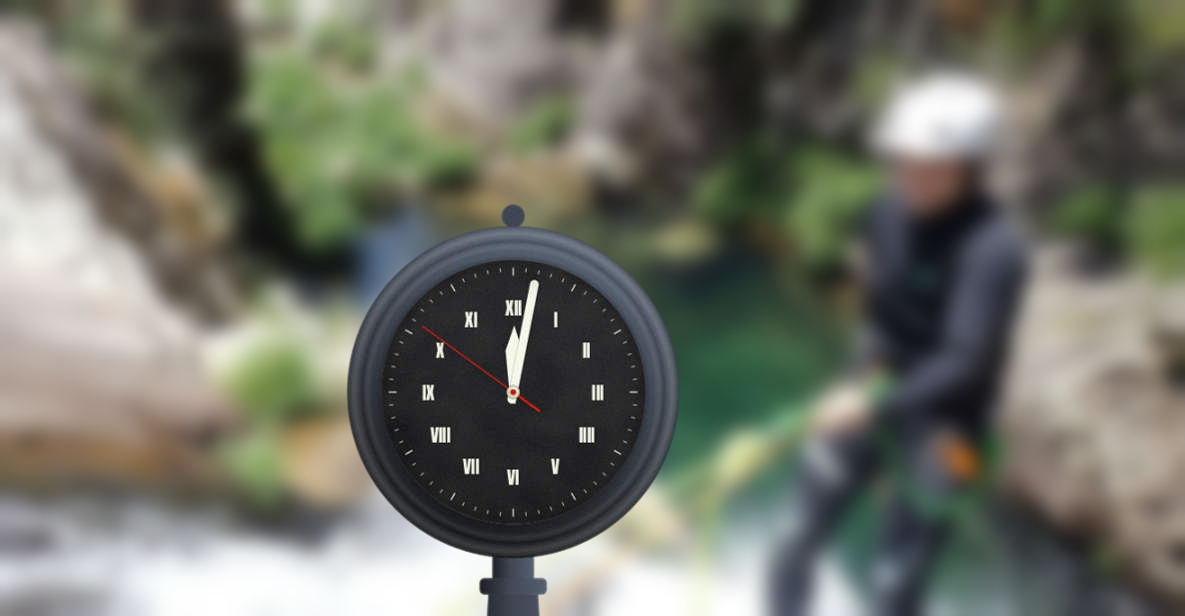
12:01:51
